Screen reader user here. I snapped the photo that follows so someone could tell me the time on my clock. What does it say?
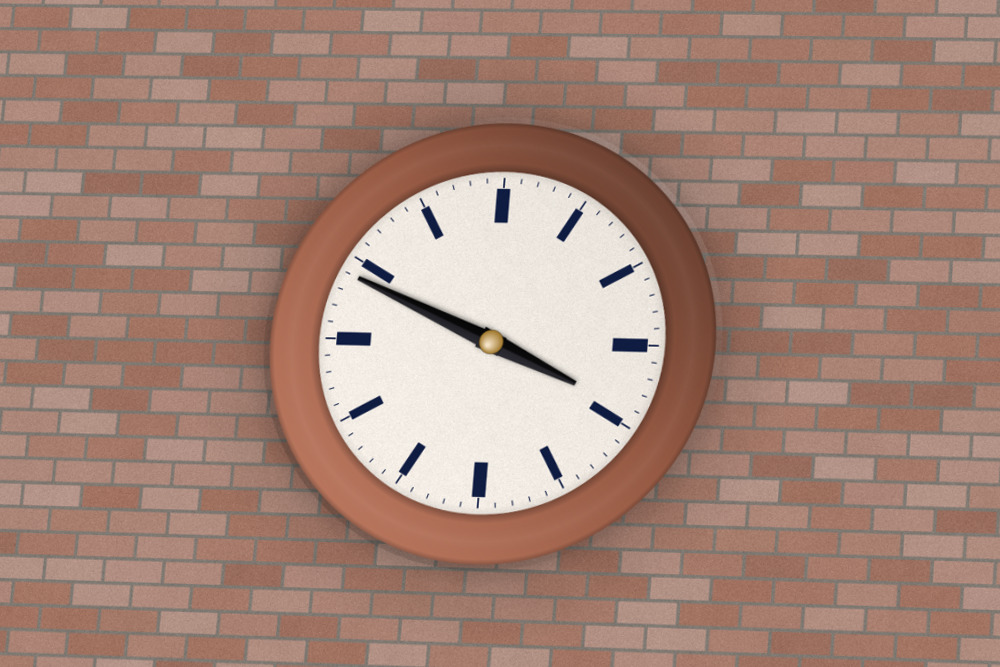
3:49
